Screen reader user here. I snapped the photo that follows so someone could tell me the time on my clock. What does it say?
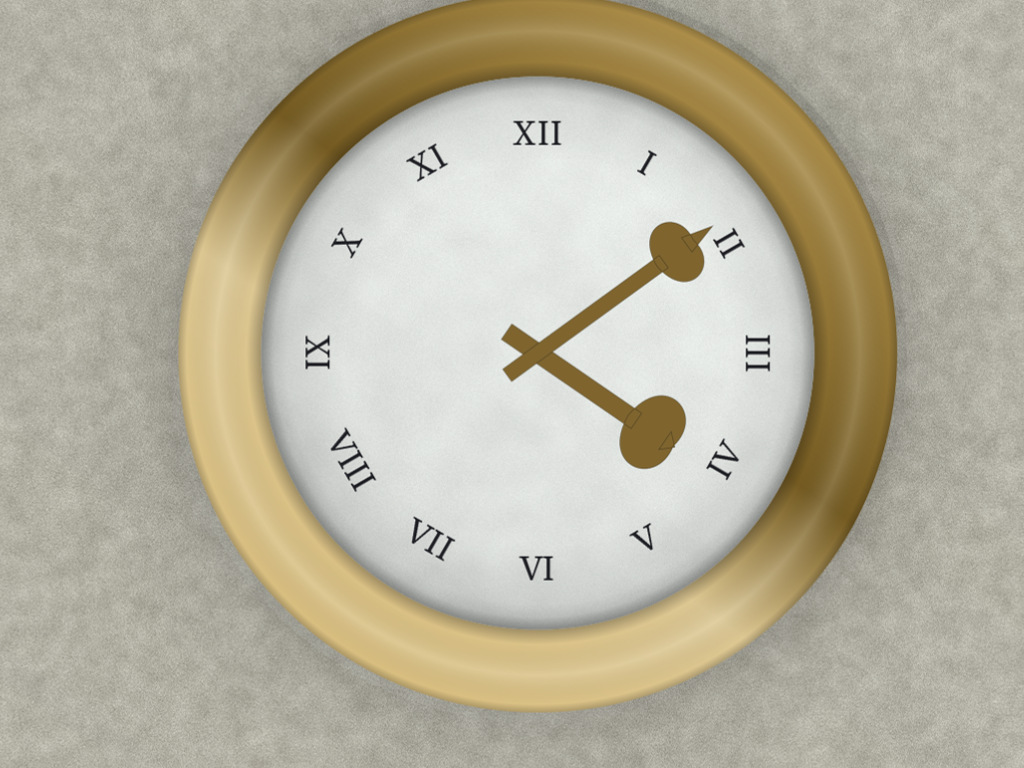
4:09
